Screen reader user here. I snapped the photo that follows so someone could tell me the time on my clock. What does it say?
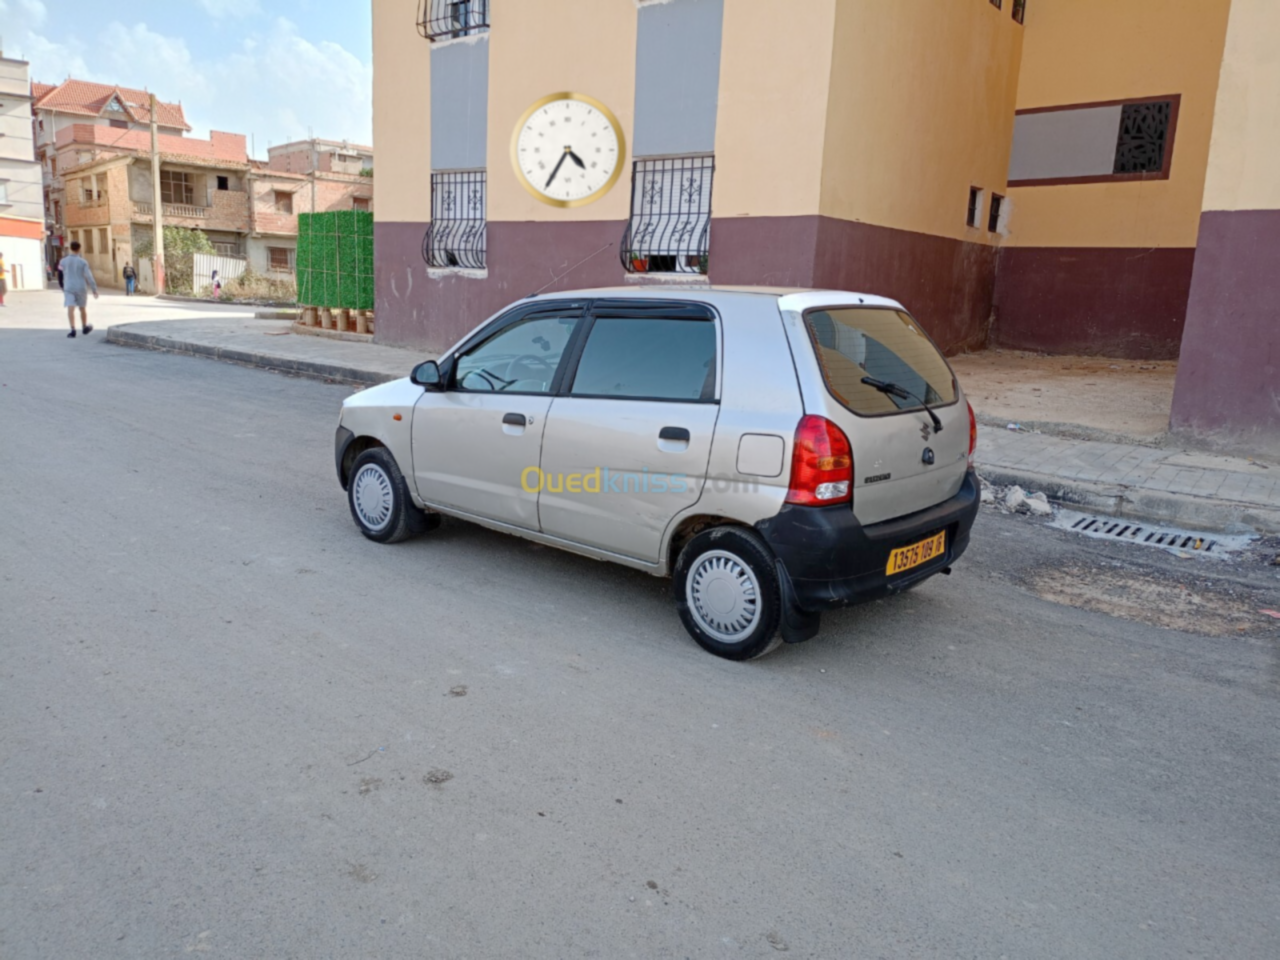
4:35
